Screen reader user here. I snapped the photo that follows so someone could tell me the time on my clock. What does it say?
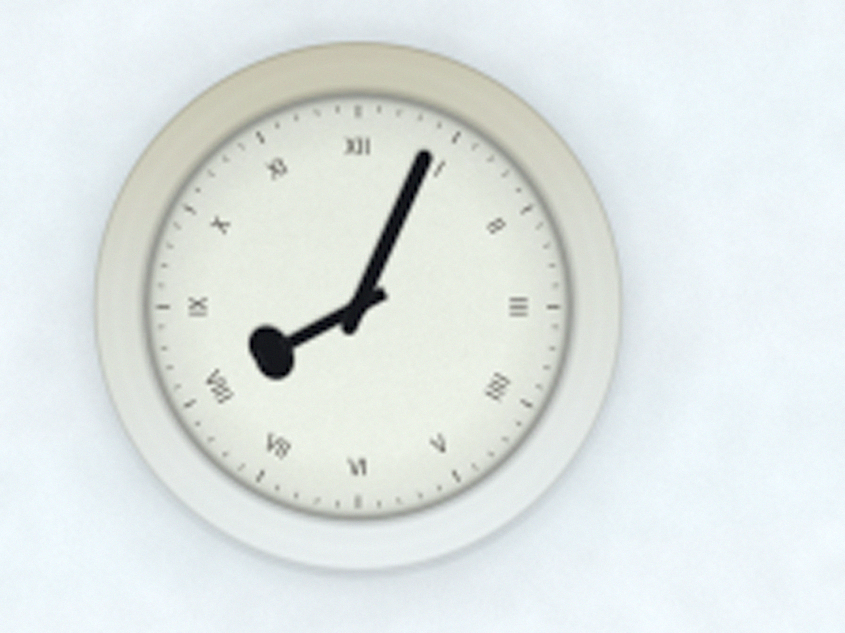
8:04
